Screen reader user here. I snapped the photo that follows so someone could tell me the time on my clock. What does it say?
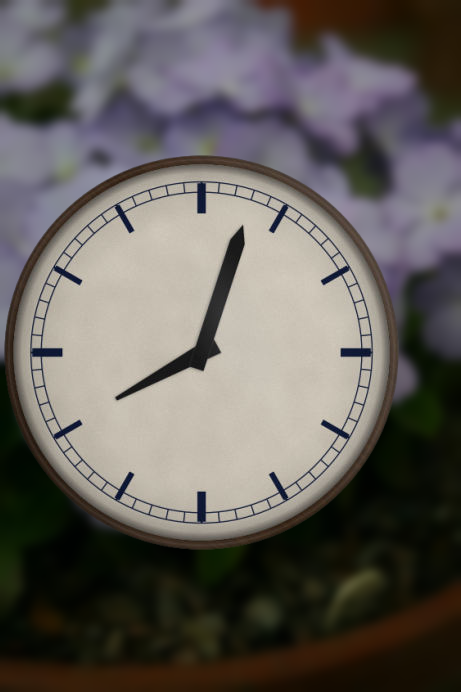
8:03
